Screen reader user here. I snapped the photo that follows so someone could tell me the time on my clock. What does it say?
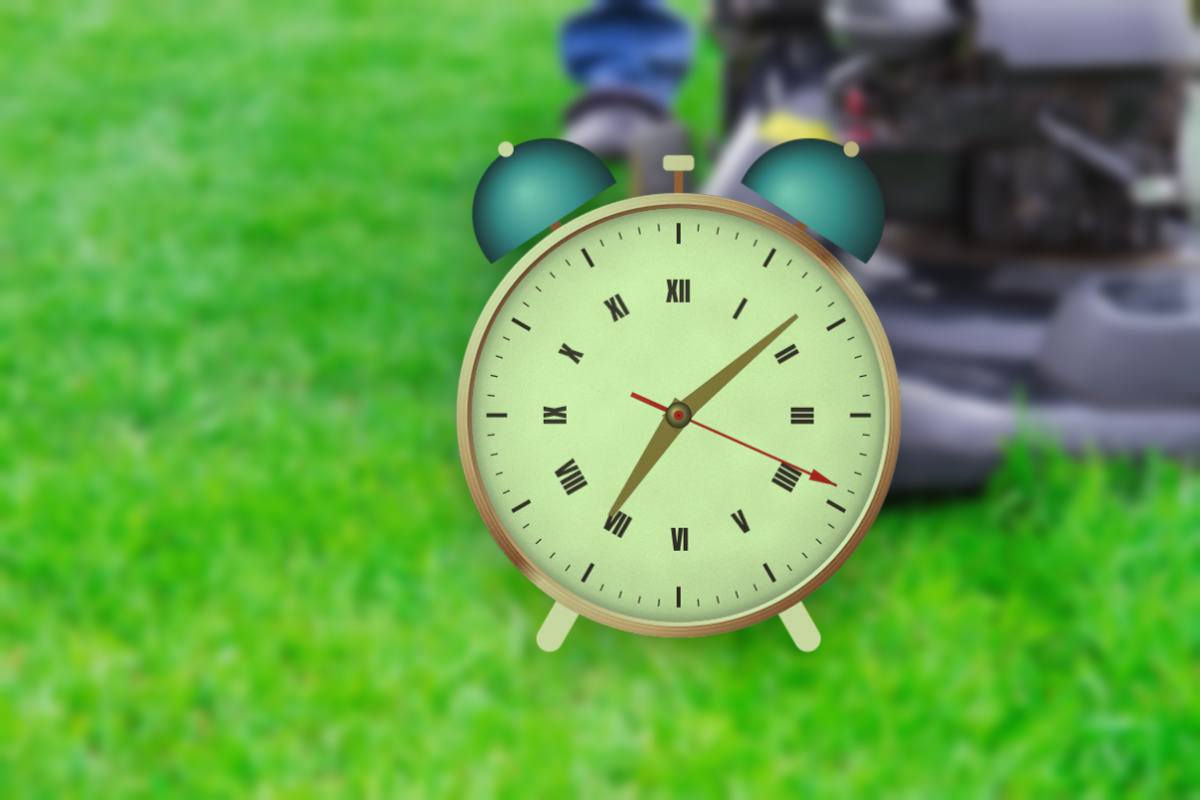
7:08:19
